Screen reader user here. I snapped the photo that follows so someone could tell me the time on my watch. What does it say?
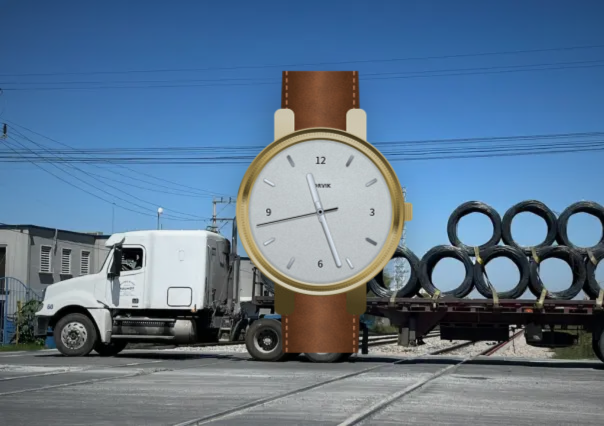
11:26:43
